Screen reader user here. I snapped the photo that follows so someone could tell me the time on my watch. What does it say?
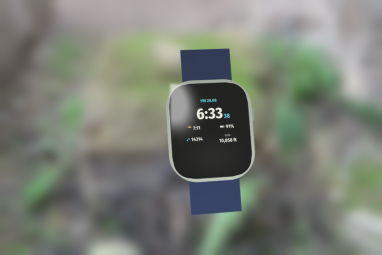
6:33
